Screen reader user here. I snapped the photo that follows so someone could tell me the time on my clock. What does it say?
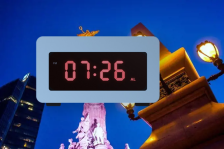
7:26
